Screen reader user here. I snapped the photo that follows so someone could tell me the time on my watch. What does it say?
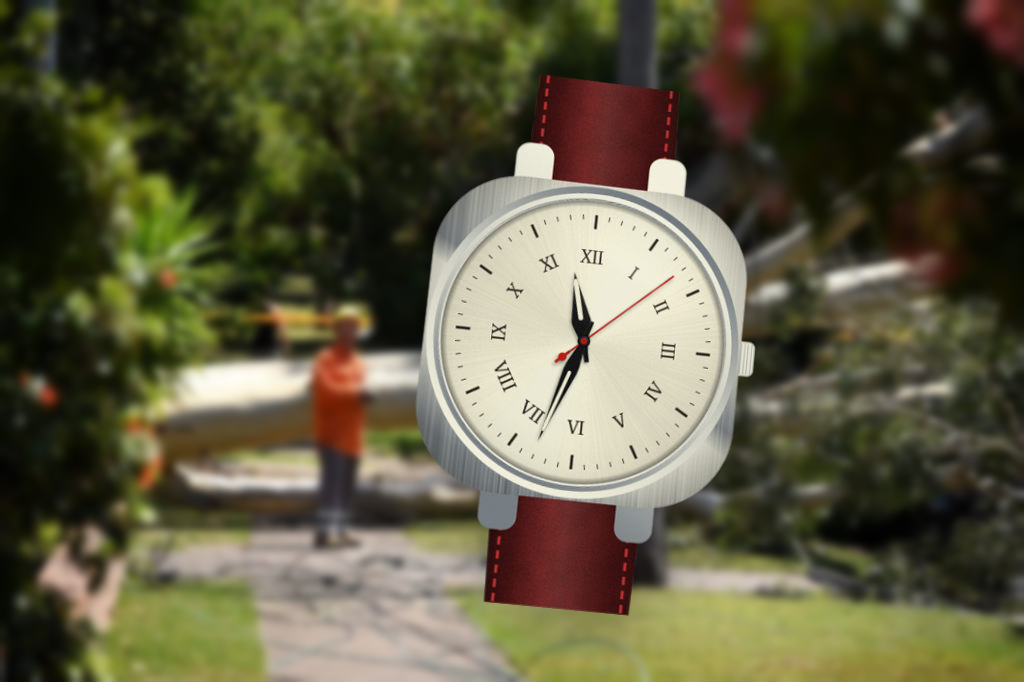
11:33:08
